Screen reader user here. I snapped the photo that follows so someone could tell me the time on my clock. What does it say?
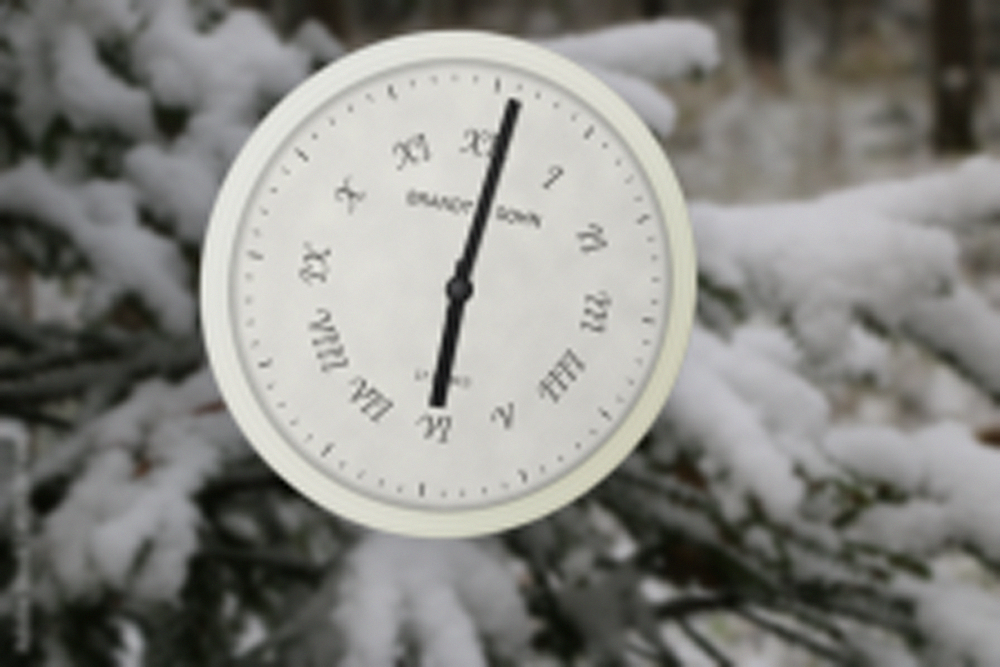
6:01
